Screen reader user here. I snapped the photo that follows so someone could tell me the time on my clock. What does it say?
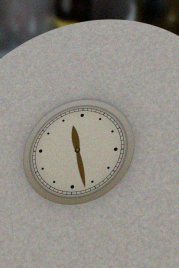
11:27
